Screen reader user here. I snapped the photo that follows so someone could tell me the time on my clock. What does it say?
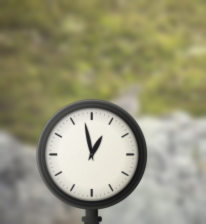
12:58
